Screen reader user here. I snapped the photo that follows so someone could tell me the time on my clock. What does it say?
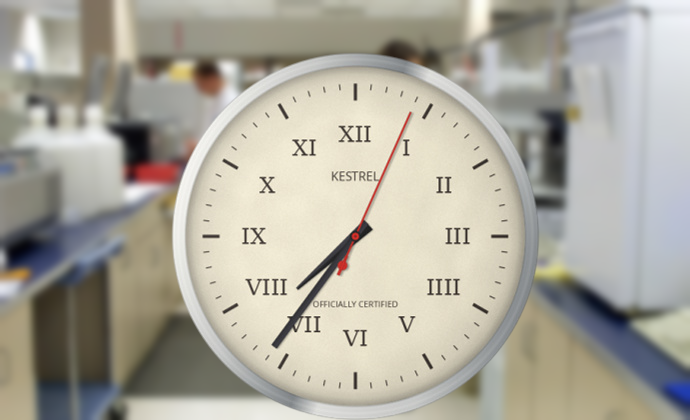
7:36:04
